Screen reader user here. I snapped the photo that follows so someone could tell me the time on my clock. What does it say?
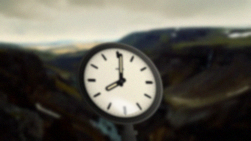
8:01
